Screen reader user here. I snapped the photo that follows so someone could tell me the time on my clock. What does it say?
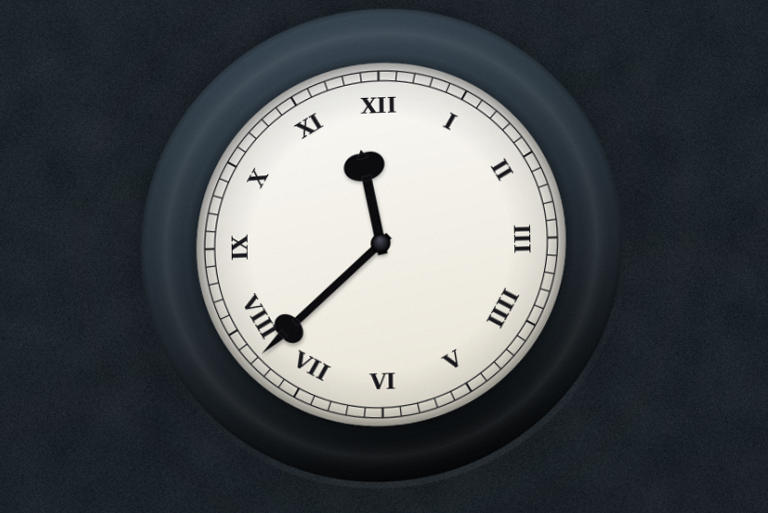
11:38
